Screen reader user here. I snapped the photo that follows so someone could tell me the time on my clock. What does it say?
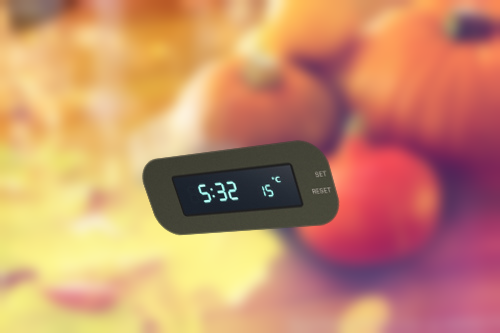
5:32
